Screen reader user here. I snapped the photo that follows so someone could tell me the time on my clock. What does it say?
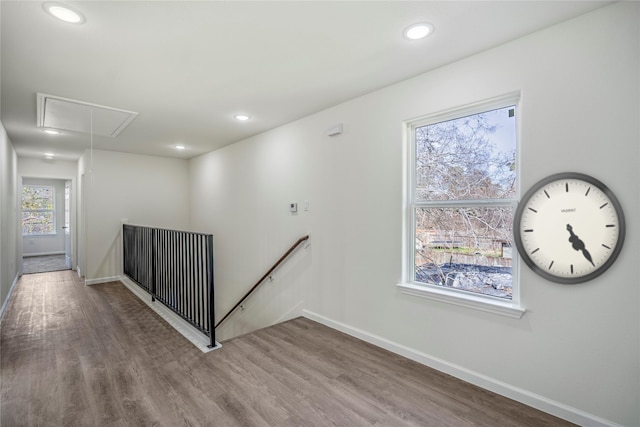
5:25
